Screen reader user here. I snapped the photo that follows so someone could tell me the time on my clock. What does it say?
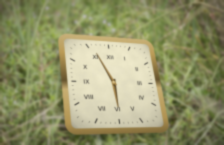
5:56
